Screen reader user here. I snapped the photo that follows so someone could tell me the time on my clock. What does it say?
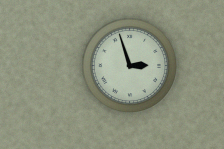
2:57
